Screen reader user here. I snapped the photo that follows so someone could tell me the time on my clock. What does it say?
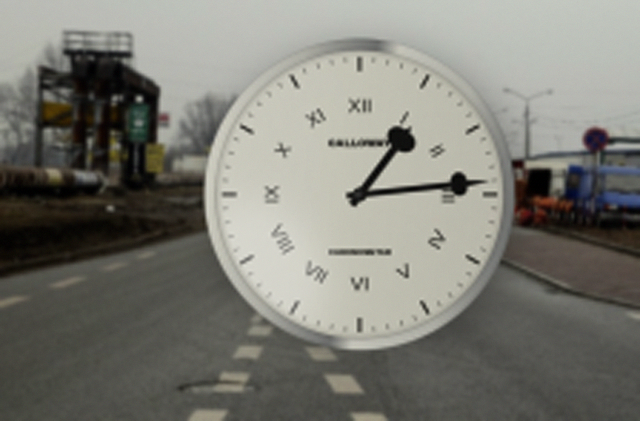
1:14
